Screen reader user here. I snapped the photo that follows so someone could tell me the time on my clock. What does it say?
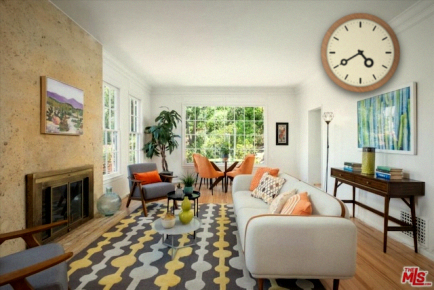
4:40
